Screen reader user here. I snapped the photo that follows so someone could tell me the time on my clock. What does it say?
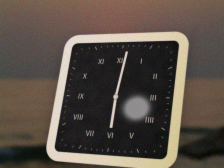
6:01
